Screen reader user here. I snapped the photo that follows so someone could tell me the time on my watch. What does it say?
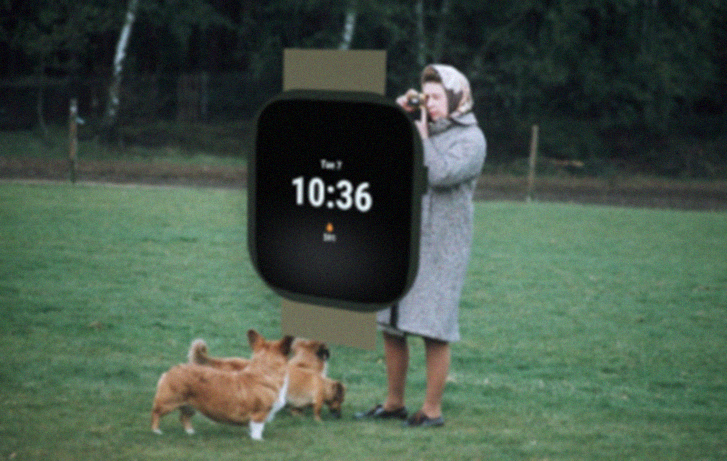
10:36
